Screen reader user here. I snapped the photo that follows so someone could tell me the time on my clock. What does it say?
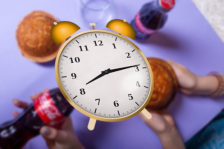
8:14
